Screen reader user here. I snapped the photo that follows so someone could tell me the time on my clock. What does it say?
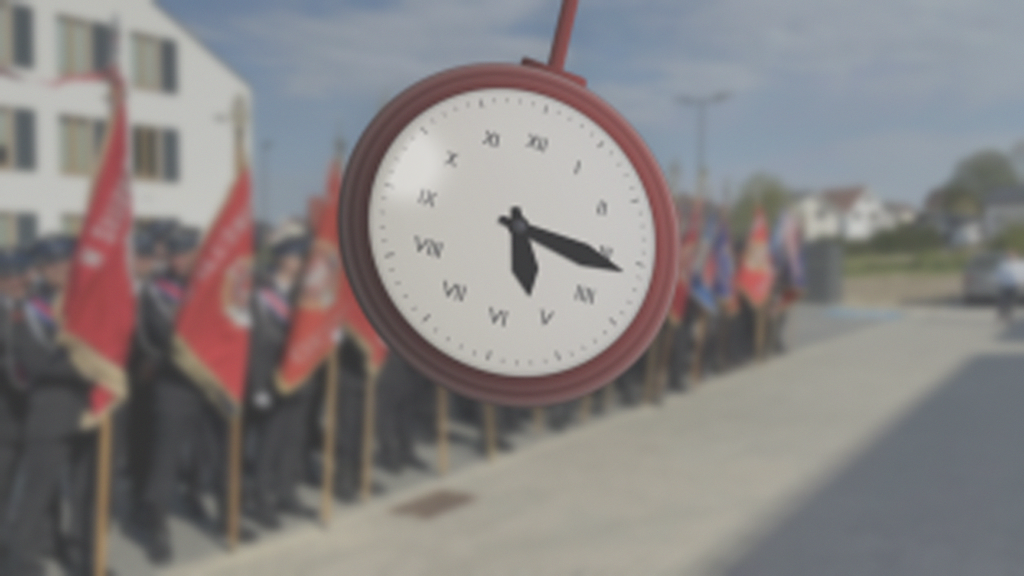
5:16
